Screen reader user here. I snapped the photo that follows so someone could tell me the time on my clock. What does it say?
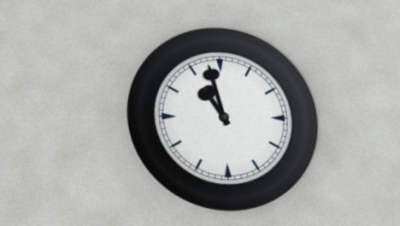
10:58
